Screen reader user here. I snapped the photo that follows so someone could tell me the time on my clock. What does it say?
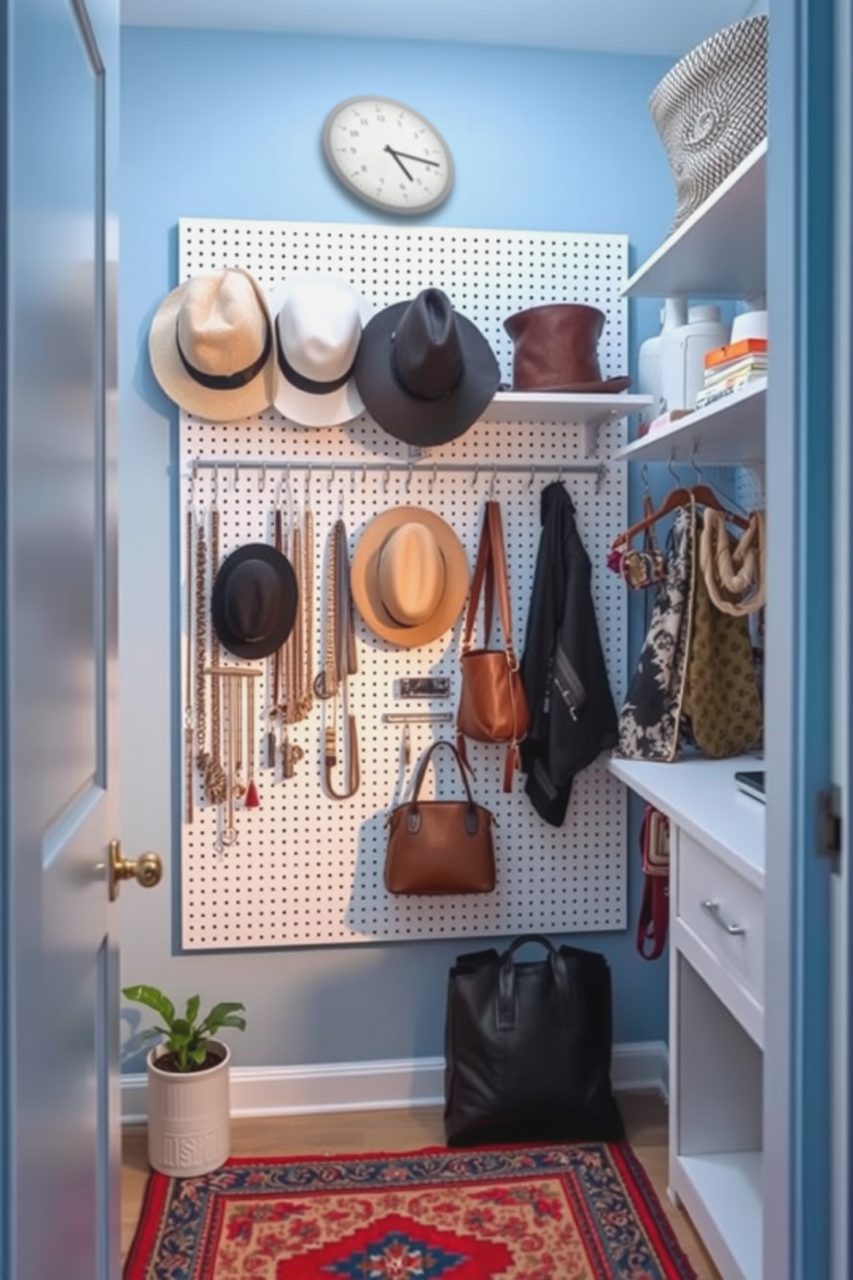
5:18
